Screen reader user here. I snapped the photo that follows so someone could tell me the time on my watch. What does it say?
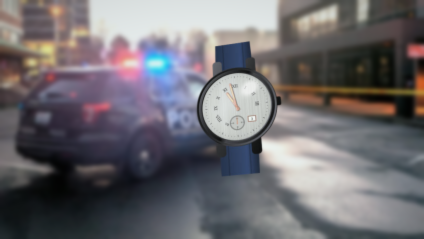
10:58
